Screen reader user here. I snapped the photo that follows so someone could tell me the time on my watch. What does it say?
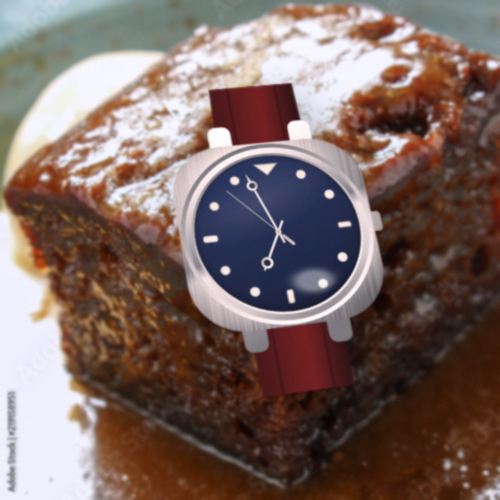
6:56:53
